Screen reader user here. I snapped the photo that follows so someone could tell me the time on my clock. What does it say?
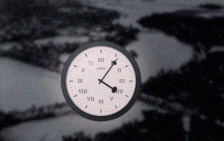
4:06
